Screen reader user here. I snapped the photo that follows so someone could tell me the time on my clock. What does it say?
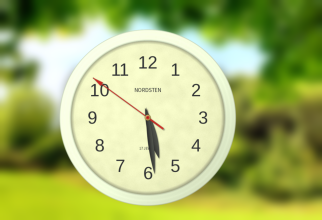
5:28:51
